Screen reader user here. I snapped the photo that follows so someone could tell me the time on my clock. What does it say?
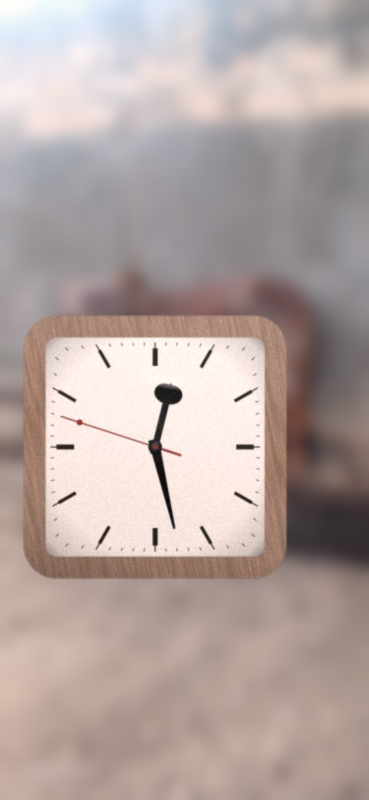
12:27:48
